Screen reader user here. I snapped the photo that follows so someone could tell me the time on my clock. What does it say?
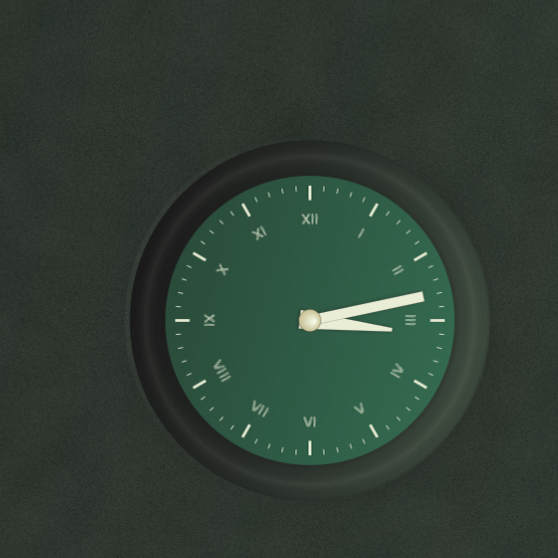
3:13
